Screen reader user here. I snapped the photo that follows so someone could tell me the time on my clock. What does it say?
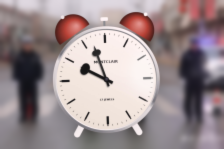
9:57
